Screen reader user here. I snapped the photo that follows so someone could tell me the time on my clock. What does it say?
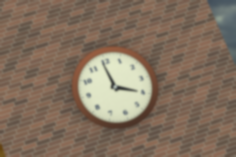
3:59
